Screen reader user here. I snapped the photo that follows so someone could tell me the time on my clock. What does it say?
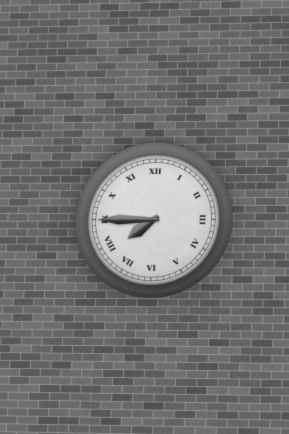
7:45
